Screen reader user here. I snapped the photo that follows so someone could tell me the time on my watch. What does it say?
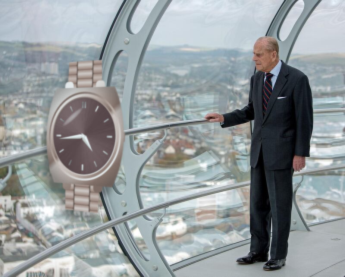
4:44
